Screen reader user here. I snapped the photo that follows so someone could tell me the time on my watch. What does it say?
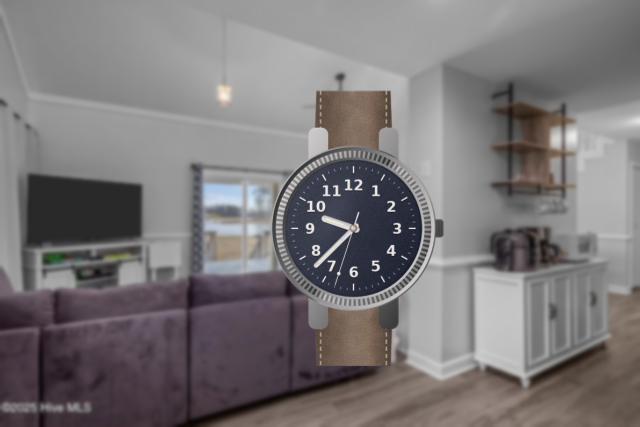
9:37:33
